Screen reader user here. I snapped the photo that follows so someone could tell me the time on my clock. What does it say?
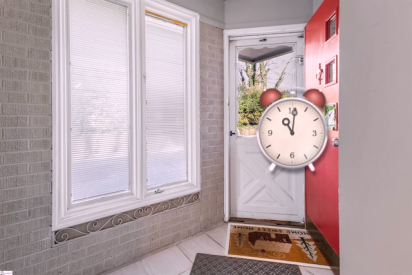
11:01
